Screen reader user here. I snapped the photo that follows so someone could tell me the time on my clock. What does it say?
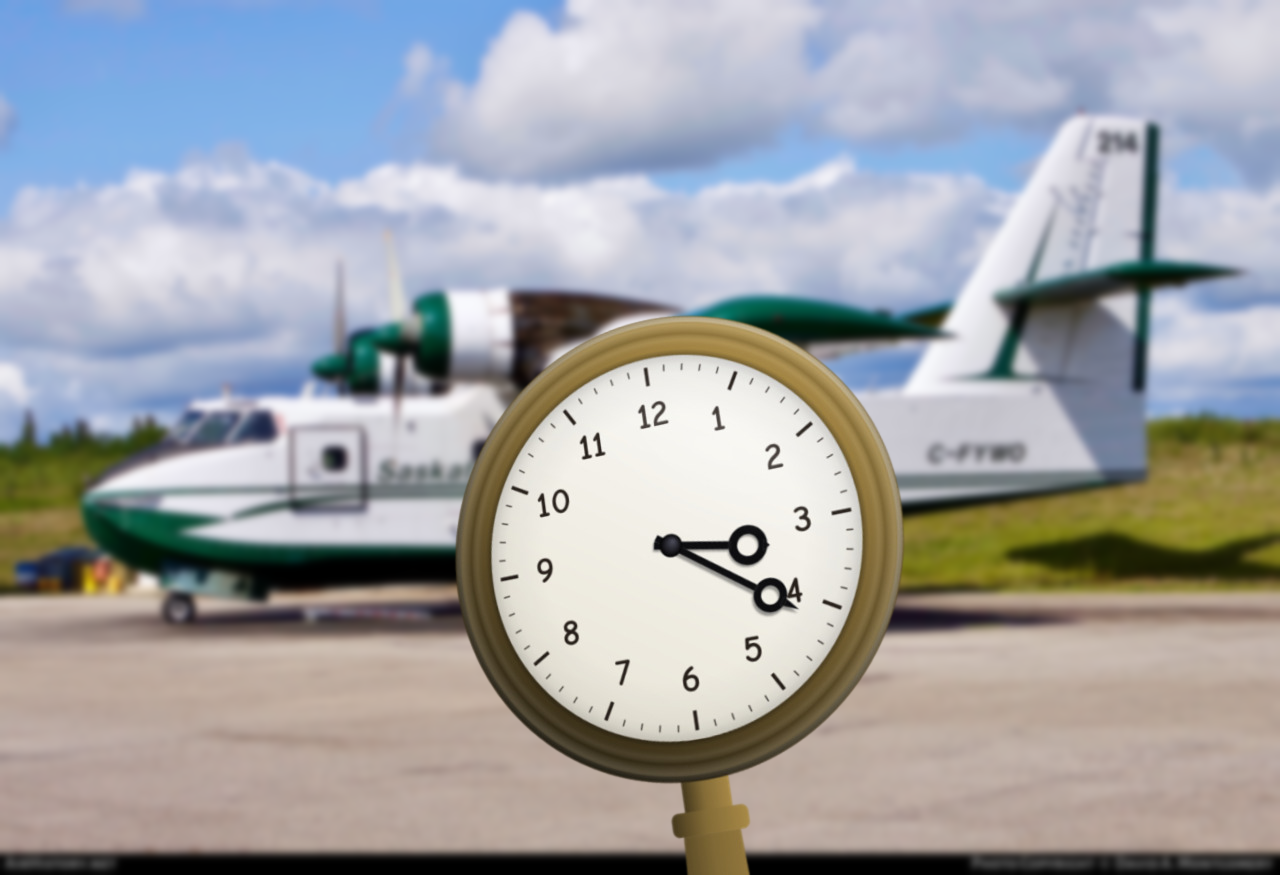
3:21
